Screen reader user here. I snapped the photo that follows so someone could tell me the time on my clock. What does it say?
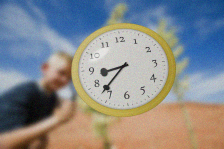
8:37
